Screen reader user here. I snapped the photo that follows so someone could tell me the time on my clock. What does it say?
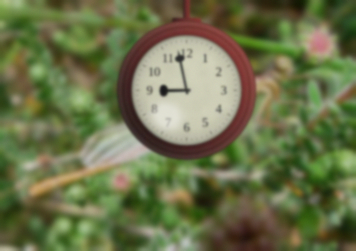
8:58
